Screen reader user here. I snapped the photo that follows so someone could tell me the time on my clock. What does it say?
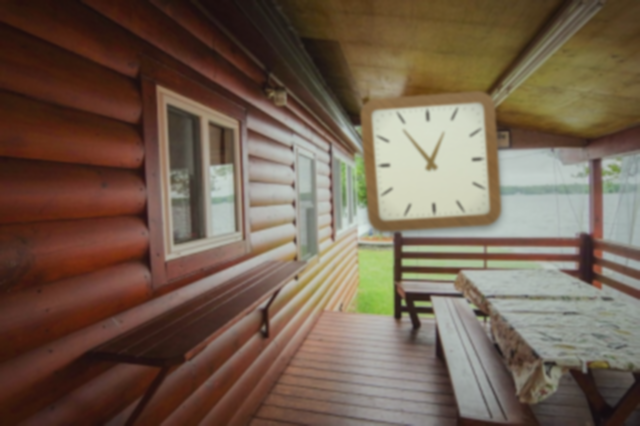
12:54
